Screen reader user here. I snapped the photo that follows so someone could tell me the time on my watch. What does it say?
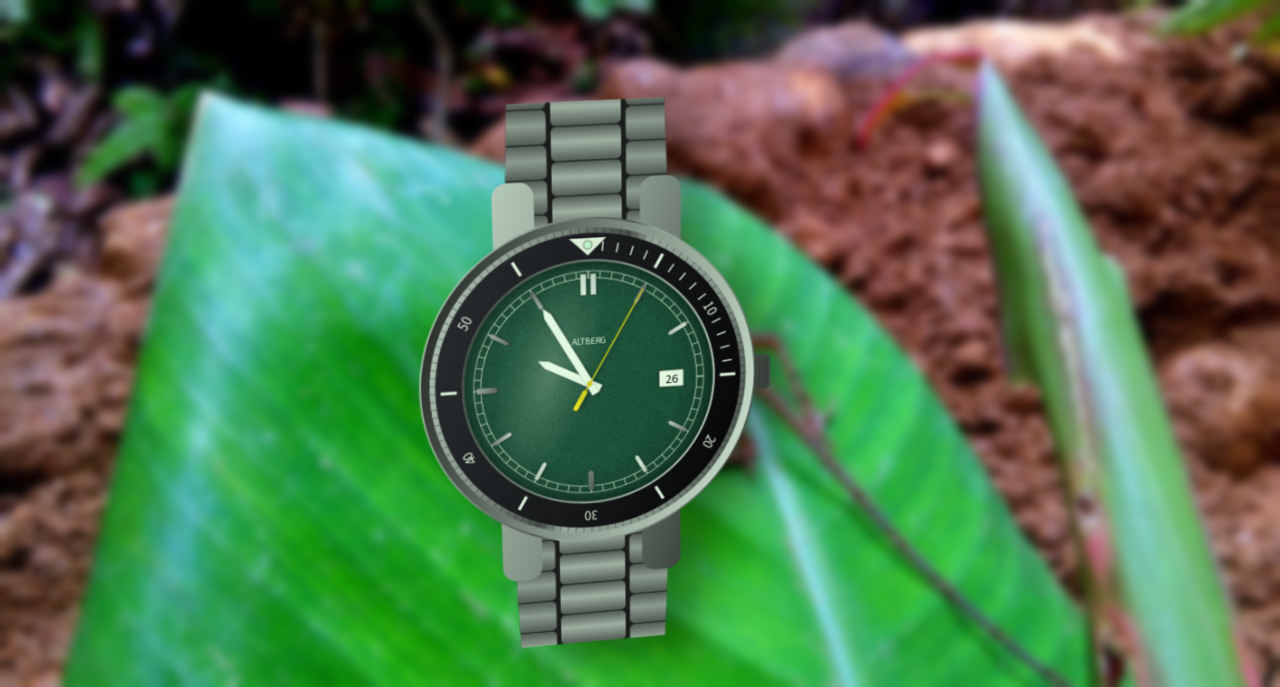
9:55:05
